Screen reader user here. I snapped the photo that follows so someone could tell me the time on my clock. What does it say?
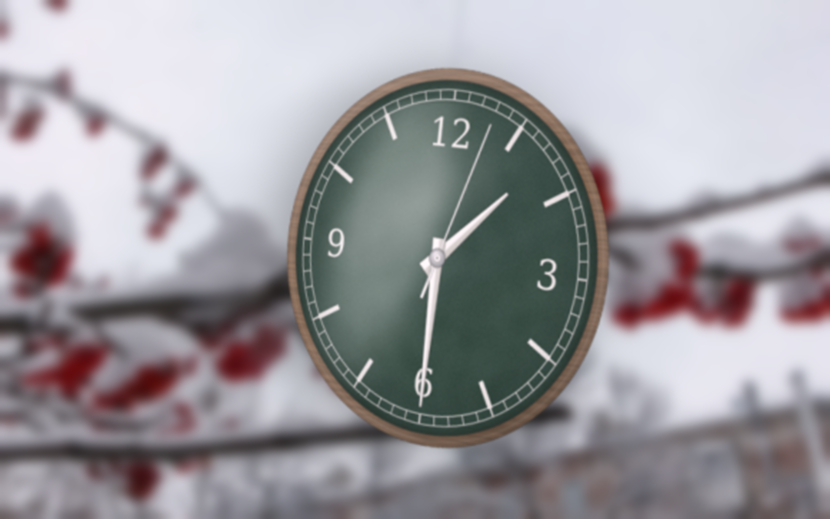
1:30:03
